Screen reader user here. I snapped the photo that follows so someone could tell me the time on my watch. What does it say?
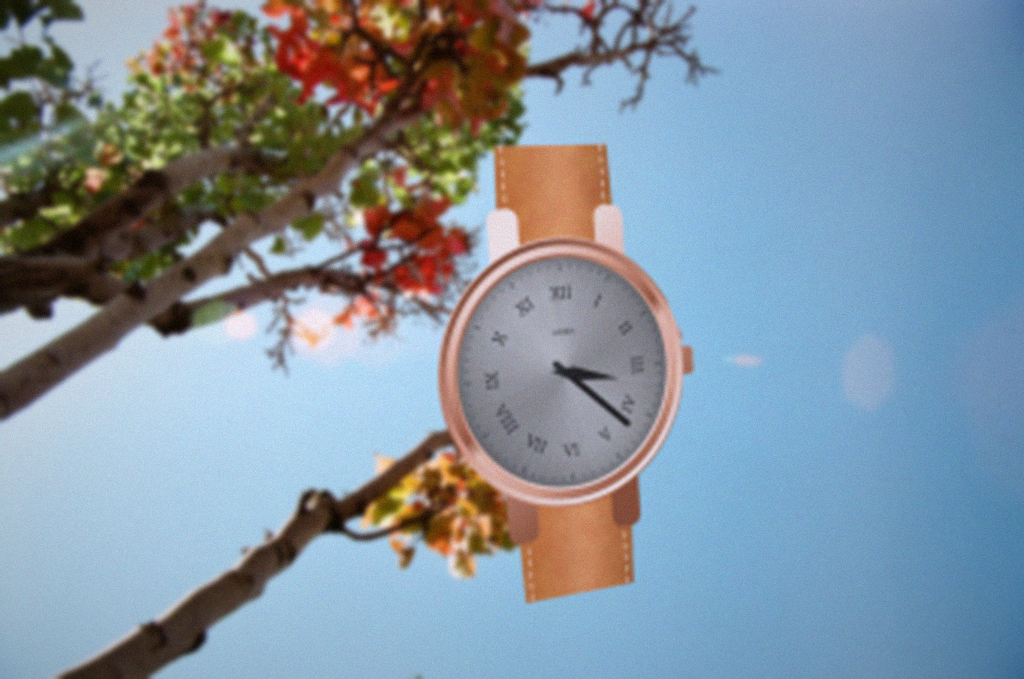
3:22
